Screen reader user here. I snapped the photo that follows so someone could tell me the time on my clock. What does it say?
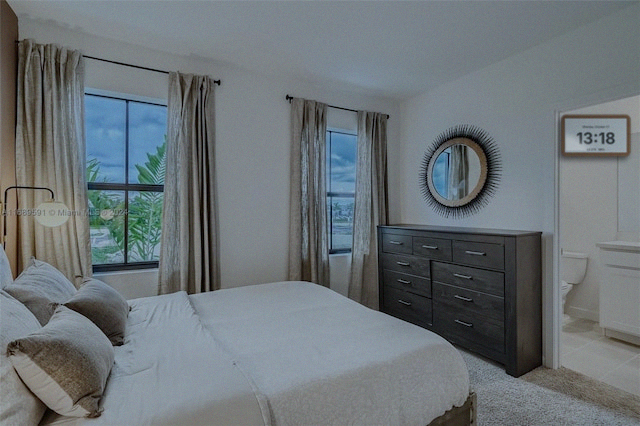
13:18
